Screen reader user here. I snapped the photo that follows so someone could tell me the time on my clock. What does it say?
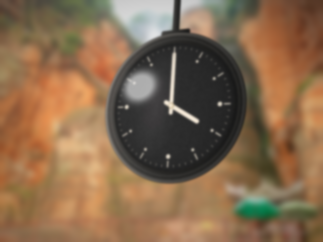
4:00
